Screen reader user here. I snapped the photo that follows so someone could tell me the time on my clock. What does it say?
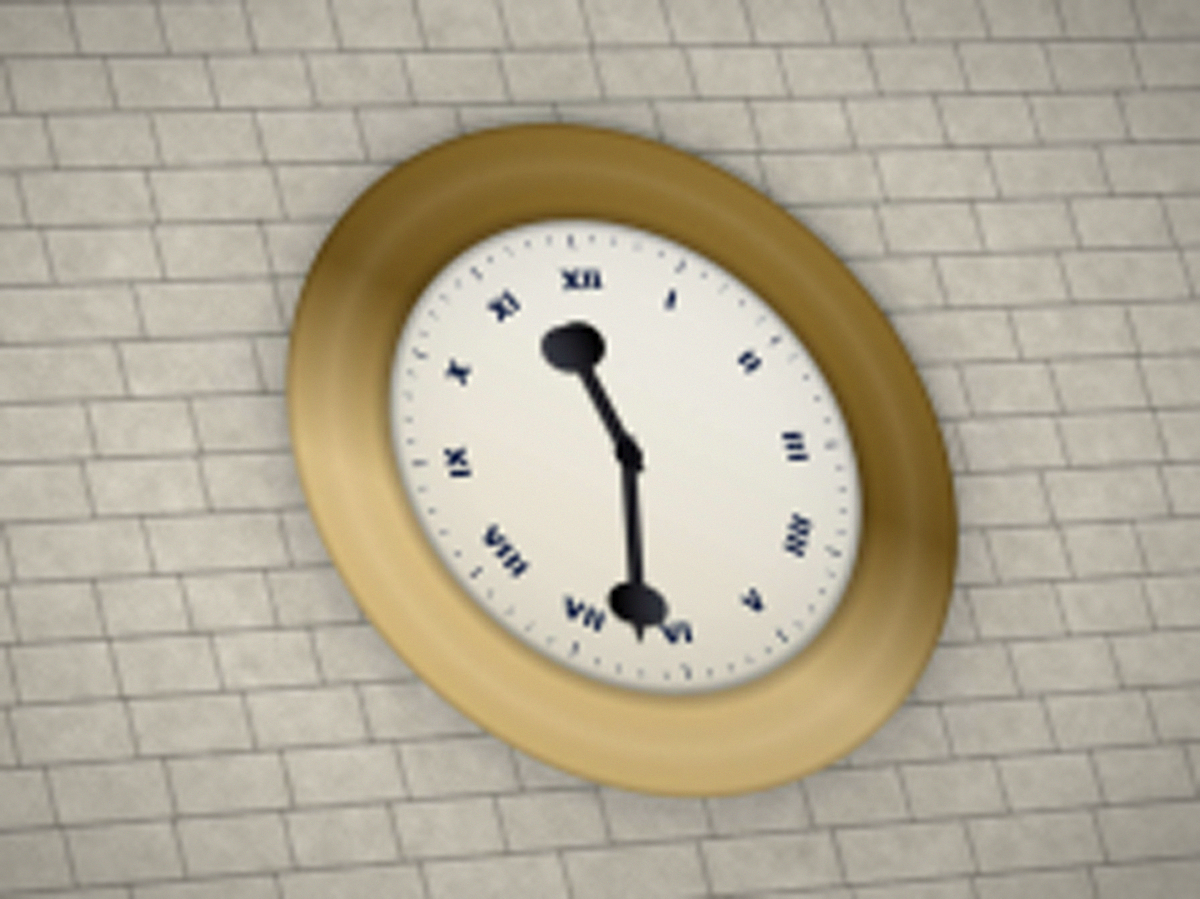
11:32
